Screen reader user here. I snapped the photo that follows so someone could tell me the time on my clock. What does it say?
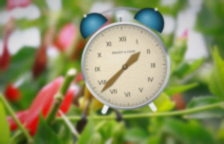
1:38
